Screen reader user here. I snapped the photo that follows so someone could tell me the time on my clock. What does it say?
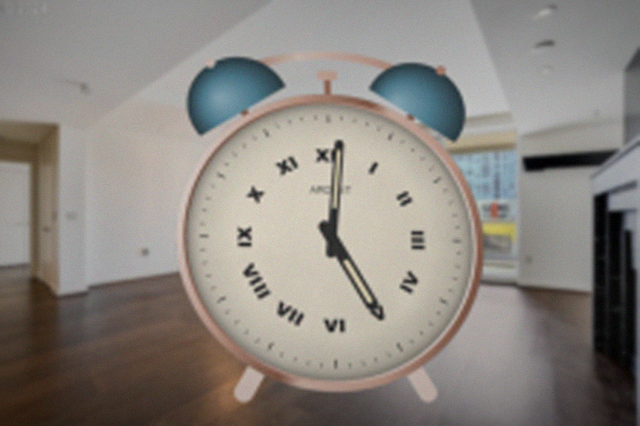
5:01
